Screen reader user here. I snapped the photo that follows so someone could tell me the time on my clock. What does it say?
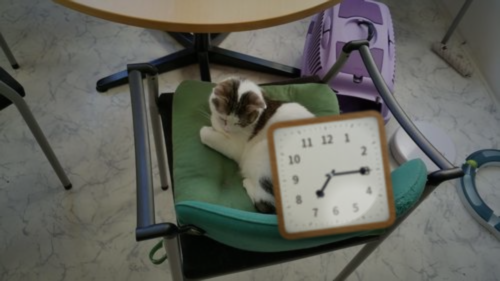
7:15
